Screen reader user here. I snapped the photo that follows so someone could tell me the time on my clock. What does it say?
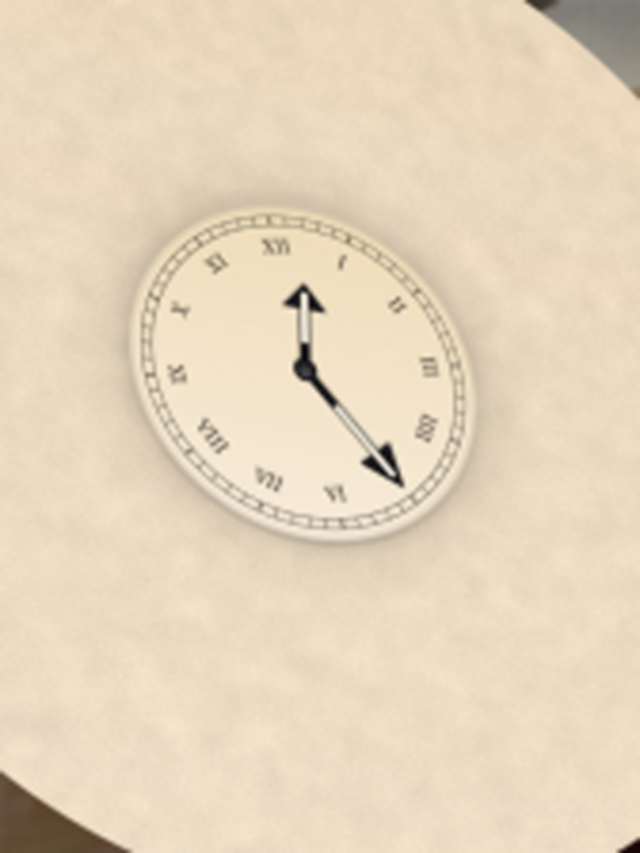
12:25
